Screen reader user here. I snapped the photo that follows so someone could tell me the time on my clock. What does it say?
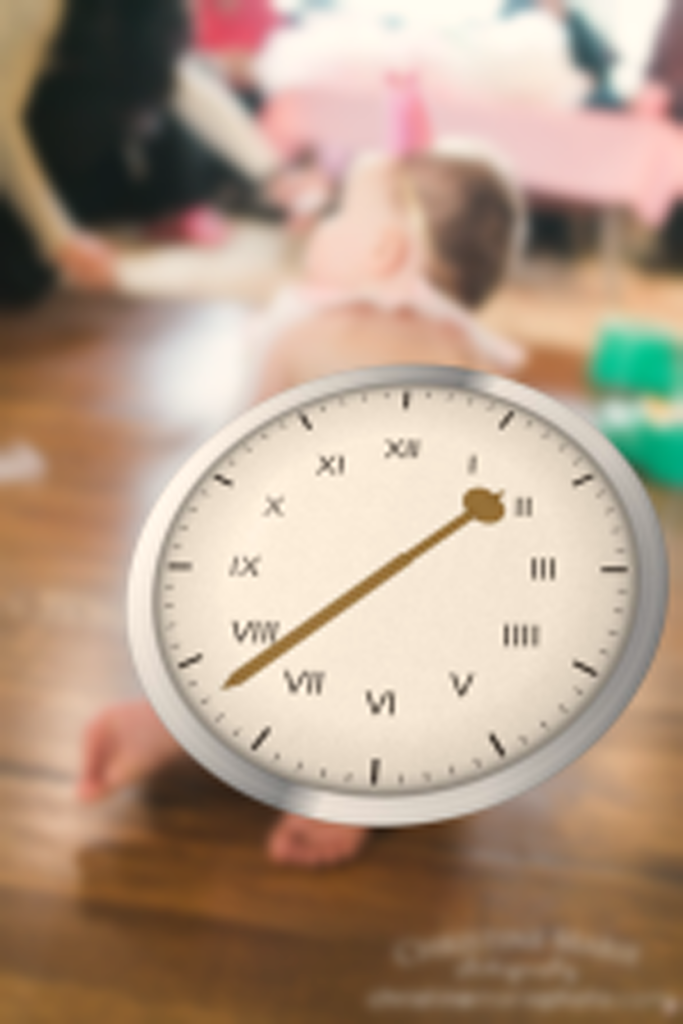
1:38
